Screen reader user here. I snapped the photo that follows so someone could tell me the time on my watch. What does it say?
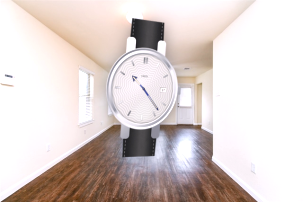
10:23
